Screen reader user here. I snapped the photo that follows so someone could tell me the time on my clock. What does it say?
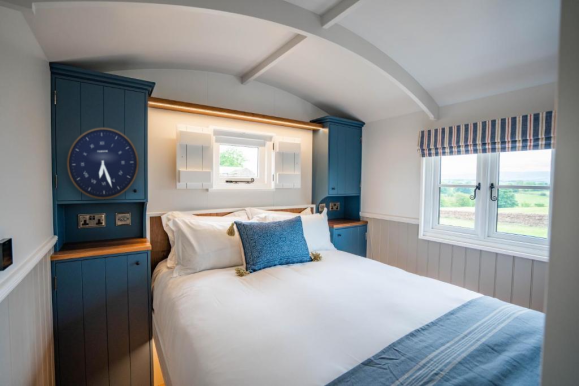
6:27
